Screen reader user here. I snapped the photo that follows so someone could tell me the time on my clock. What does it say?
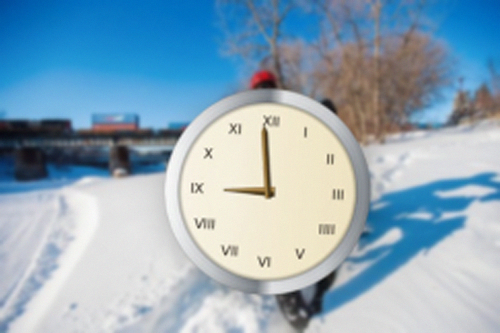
8:59
